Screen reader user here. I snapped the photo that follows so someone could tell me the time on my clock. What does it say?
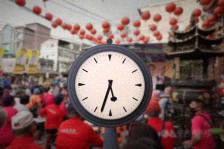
5:33
